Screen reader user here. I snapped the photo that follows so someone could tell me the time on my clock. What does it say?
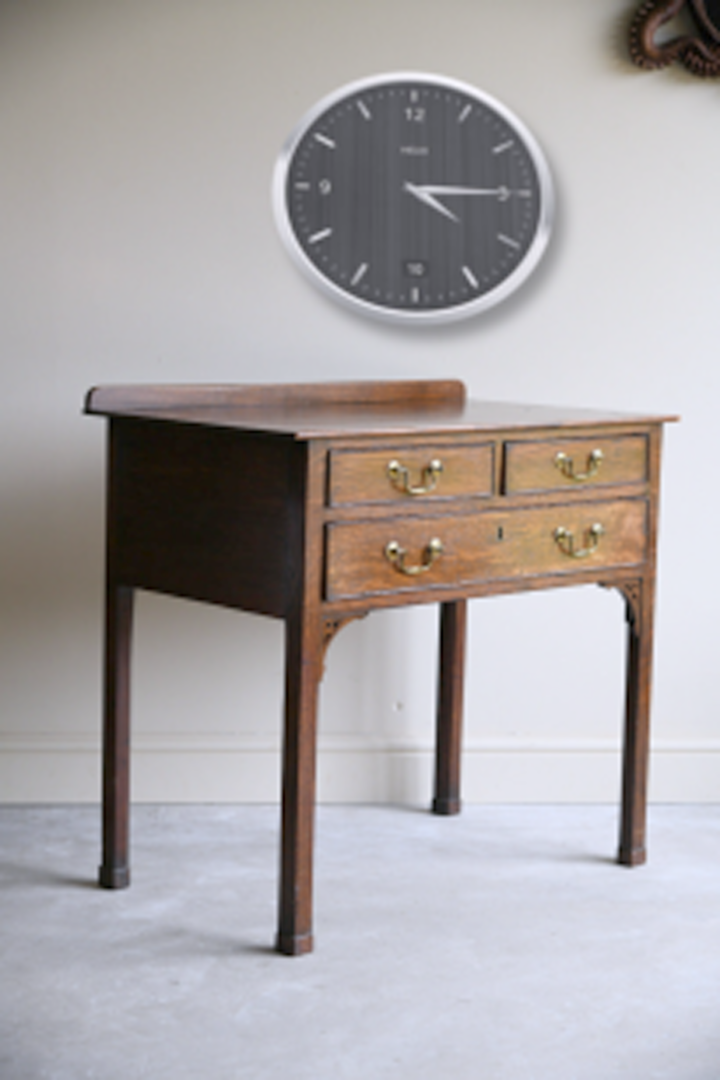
4:15
